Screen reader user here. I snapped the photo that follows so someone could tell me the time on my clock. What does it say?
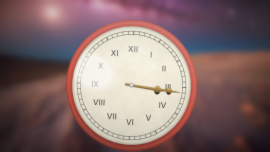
3:16
